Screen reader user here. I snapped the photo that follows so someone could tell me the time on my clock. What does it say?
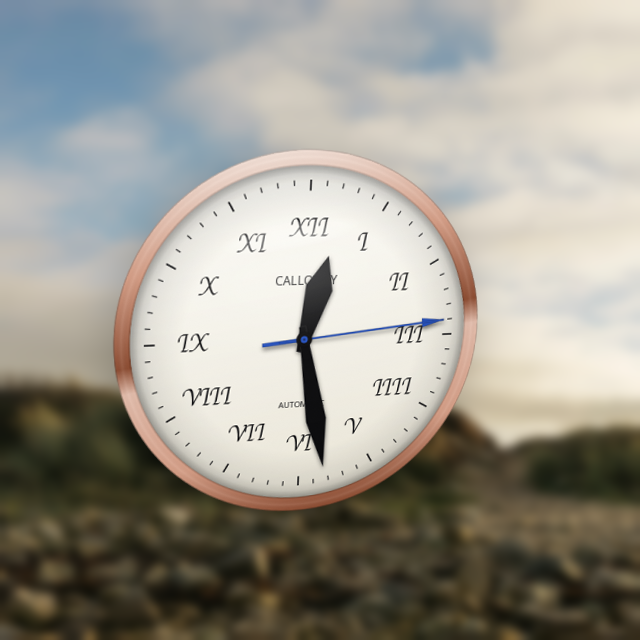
12:28:14
